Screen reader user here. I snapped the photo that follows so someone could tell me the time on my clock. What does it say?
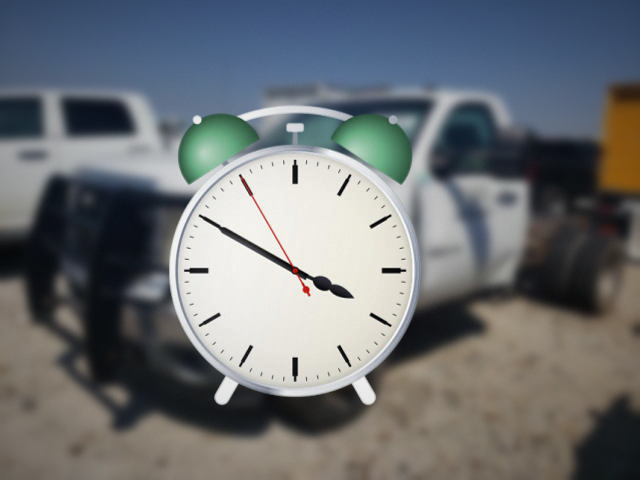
3:49:55
